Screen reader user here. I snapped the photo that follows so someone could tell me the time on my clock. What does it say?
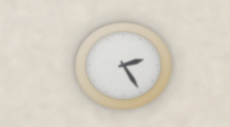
2:25
